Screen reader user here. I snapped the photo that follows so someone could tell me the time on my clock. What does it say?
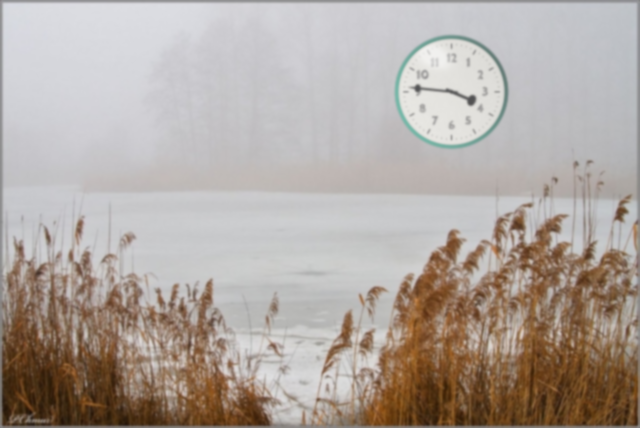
3:46
